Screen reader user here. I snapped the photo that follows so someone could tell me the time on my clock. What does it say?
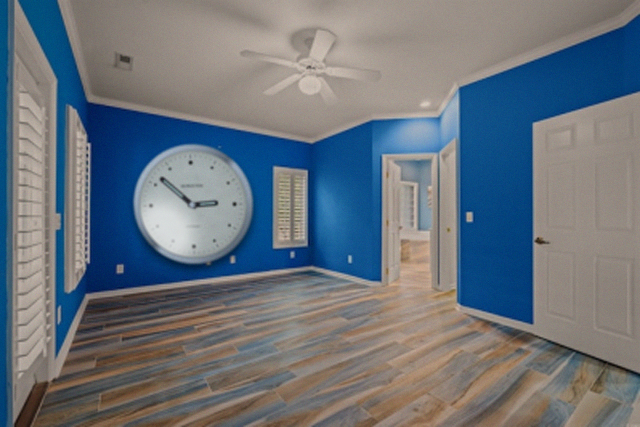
2:52
